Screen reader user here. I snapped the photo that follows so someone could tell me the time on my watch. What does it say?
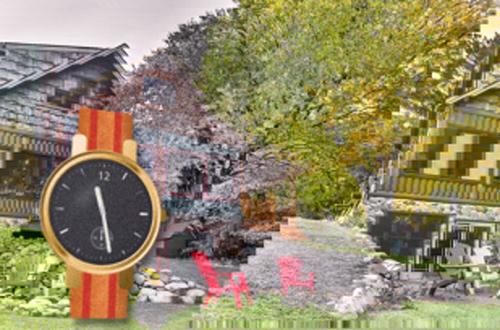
11:28
